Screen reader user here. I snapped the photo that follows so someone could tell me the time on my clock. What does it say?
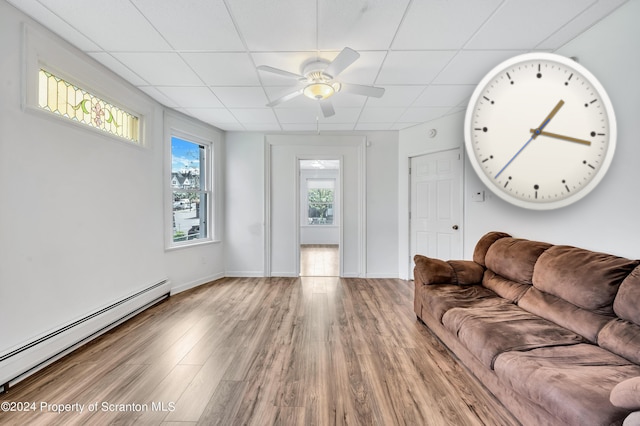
1:16:37
